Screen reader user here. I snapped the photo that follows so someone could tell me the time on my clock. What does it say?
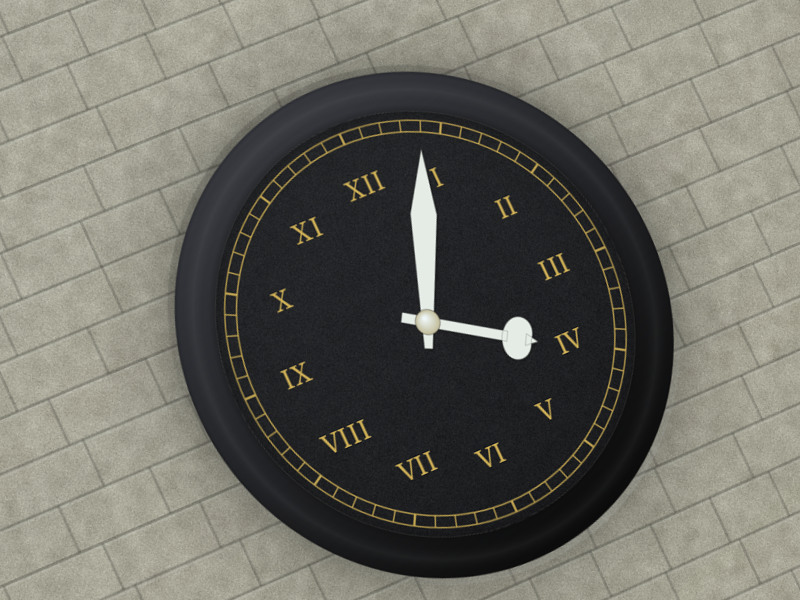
4:04
